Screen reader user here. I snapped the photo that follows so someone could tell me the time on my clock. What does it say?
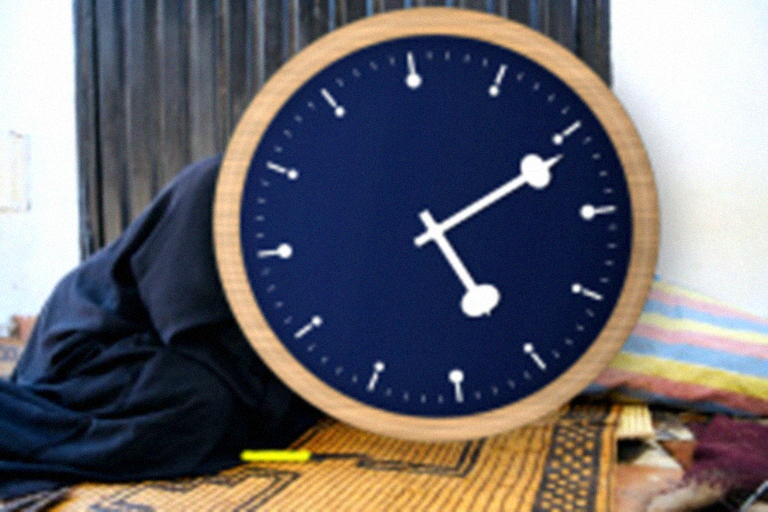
5:11
